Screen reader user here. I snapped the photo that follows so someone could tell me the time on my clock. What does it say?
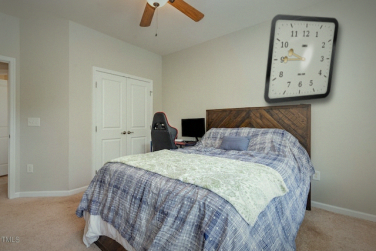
9:45
